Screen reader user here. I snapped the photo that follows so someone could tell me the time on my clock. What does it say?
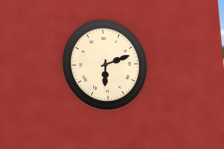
6:12
